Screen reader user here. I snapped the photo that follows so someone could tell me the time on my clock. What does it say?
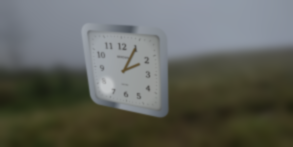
2:05
